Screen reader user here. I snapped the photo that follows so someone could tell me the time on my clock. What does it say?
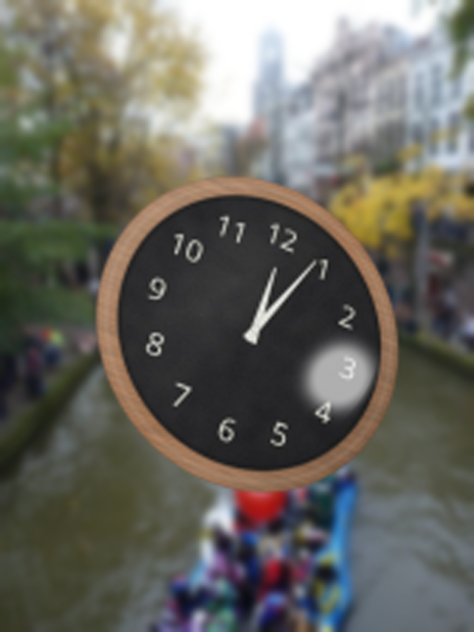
12:04
